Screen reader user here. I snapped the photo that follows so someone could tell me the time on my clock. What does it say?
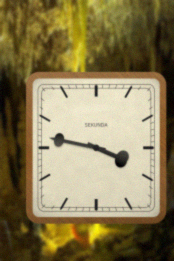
3:47
